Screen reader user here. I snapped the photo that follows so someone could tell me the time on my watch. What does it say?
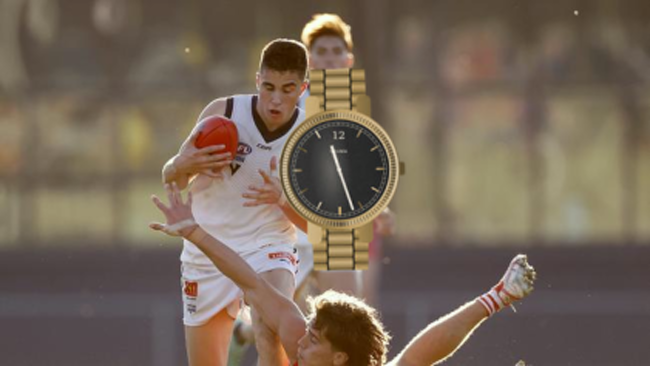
11:27
